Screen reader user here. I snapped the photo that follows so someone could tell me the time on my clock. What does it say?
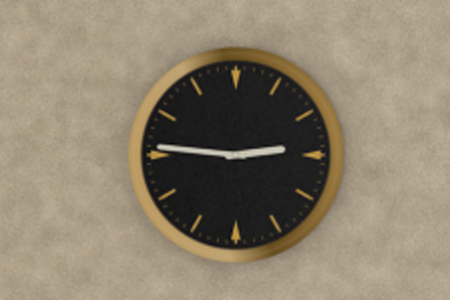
2:46
